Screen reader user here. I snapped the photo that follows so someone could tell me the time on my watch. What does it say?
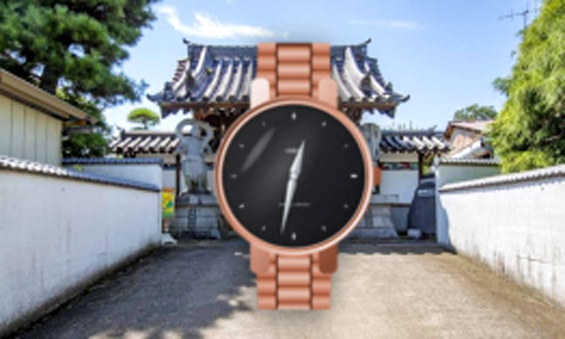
12:32
